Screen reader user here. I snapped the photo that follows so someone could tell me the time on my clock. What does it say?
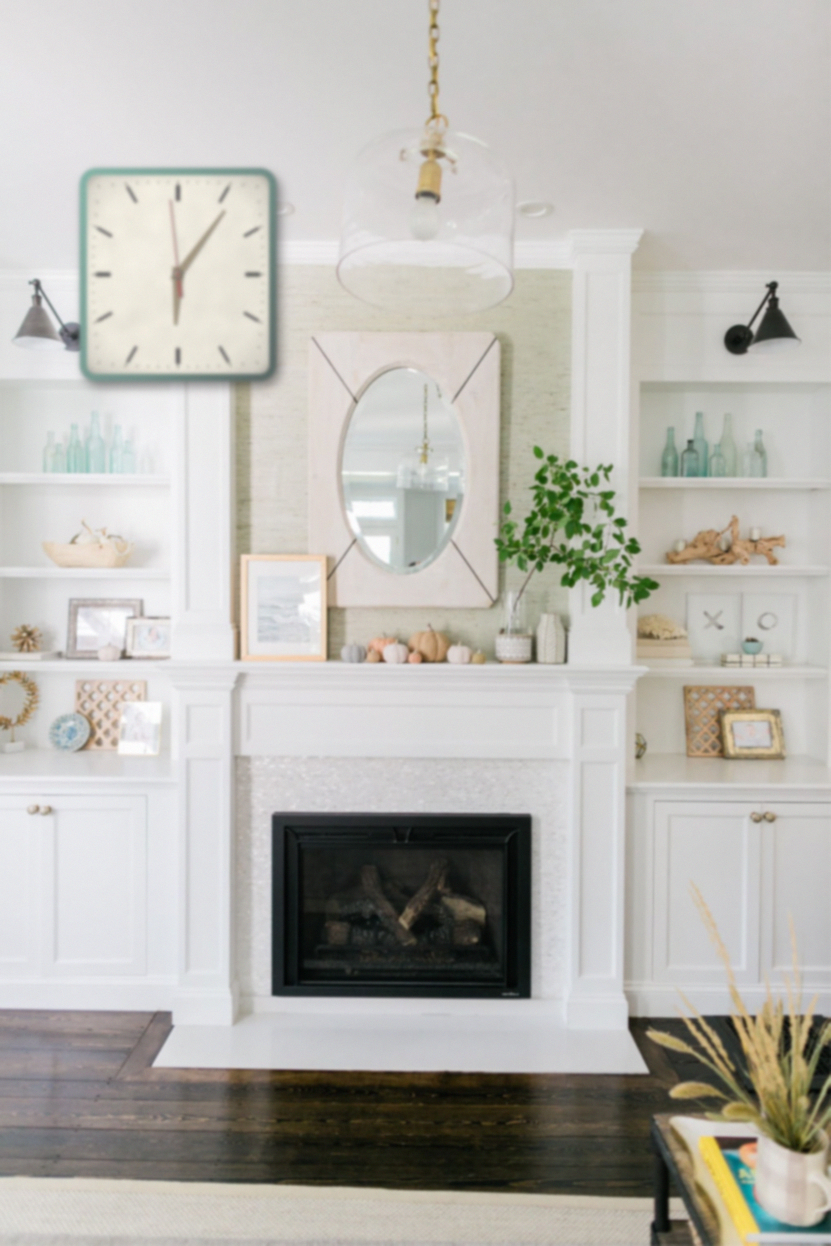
6:05:59
